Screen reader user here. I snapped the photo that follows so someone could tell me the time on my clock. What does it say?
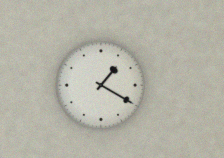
1:20
